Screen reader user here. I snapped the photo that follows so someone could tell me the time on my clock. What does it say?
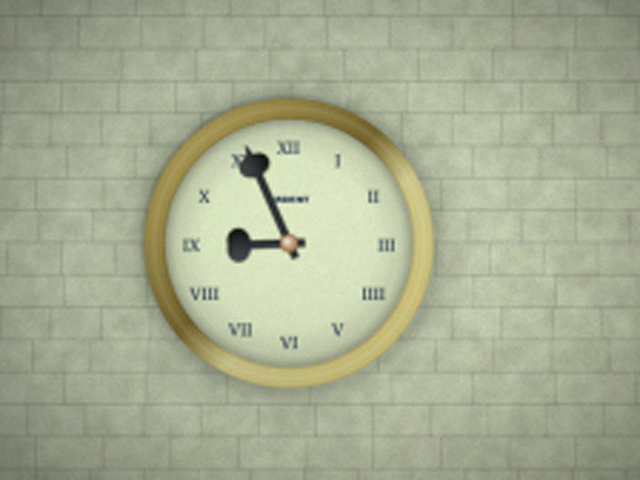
8:56
